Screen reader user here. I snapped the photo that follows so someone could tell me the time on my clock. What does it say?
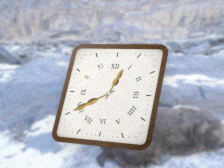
12:40
